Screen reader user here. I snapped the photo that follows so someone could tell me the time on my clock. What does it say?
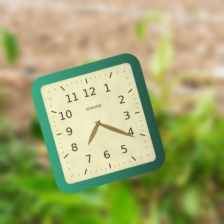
7:21
